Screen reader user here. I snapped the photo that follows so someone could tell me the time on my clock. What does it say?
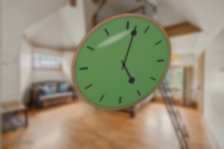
5:02
